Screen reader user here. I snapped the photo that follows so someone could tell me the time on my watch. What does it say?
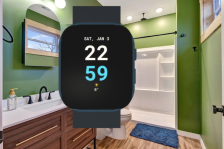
22:59
